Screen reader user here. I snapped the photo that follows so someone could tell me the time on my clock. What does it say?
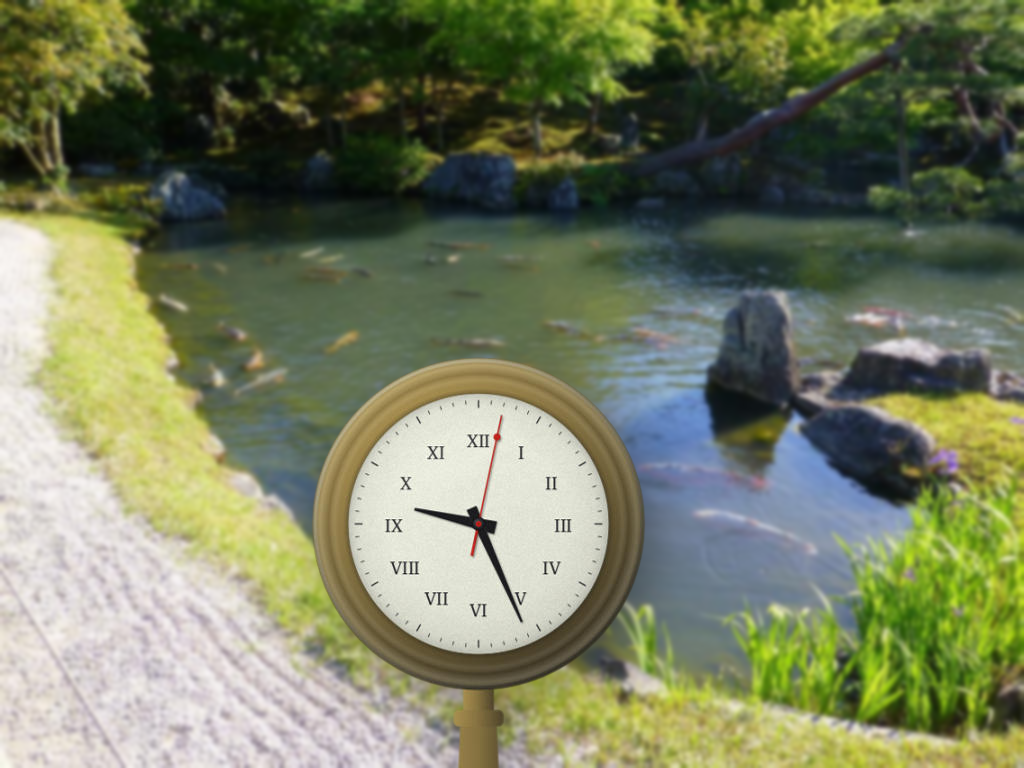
9:26:02
